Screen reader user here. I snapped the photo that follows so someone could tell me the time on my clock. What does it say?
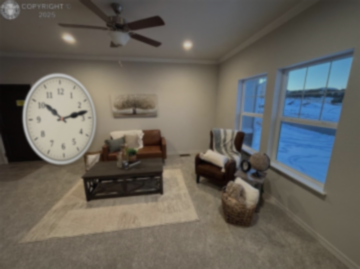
10:13
